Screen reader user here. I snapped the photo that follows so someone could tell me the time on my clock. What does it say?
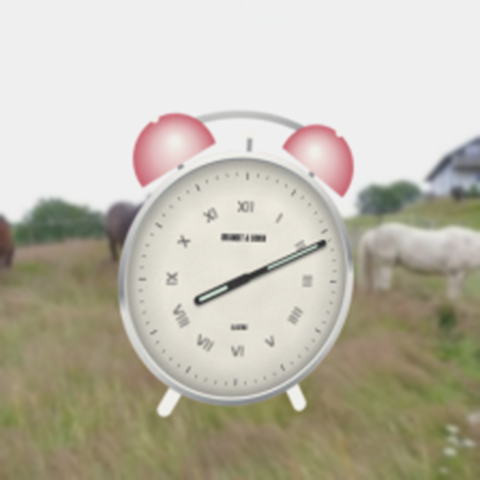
8:11
